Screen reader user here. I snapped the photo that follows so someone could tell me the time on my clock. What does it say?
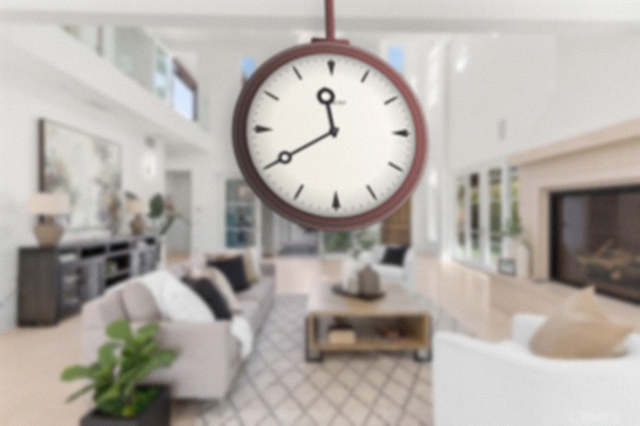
11:40
